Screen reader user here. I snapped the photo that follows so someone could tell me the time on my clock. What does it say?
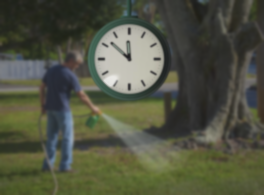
11:52
